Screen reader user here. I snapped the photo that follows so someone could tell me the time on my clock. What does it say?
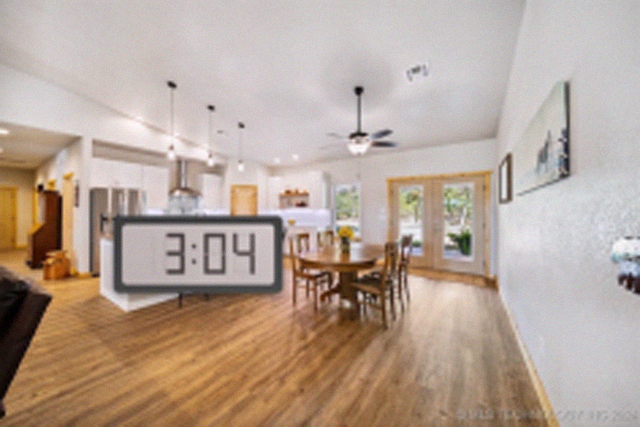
3:04
